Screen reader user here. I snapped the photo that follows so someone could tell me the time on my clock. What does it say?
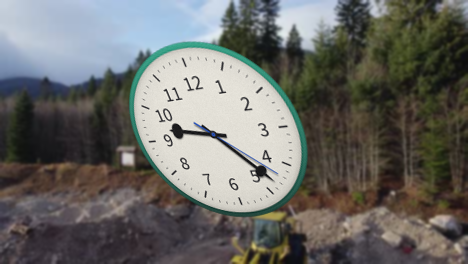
9:23:22
